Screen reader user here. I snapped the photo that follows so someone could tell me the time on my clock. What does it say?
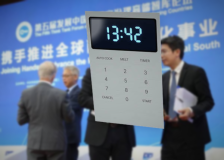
13:42
